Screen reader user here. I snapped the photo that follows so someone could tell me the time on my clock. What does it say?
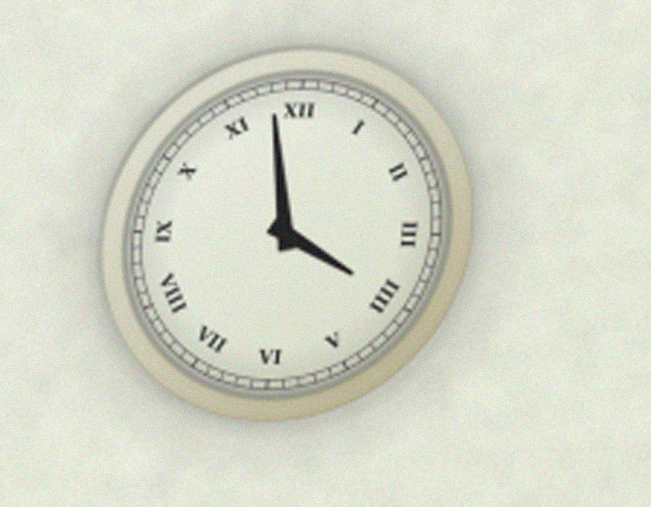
3:58
